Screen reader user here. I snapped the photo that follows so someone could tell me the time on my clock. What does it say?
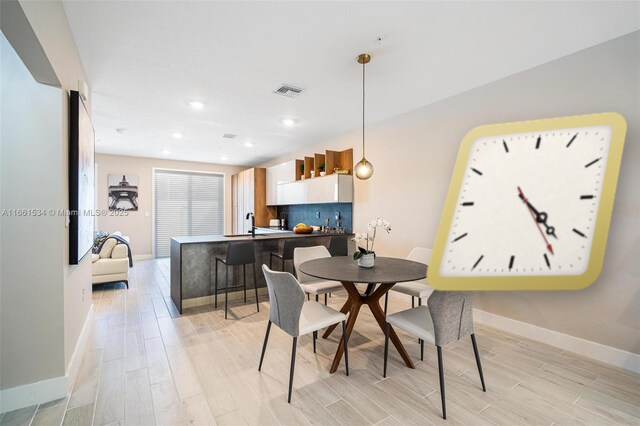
4:22:24
